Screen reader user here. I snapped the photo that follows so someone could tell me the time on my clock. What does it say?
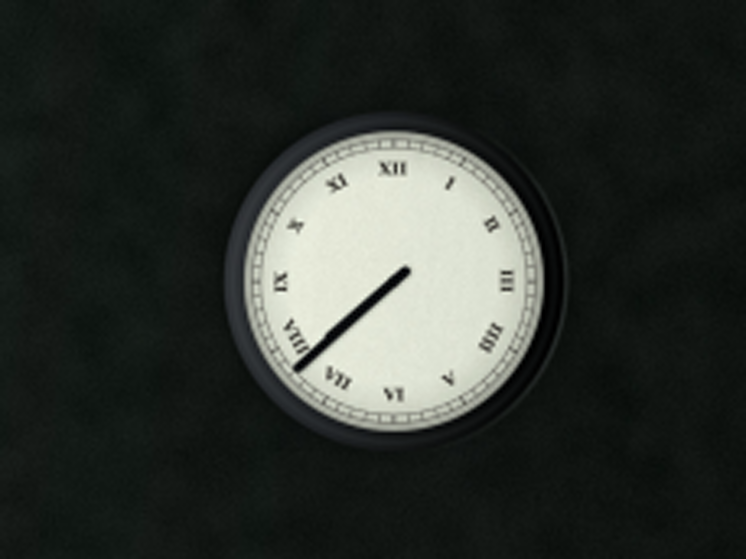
7:38
